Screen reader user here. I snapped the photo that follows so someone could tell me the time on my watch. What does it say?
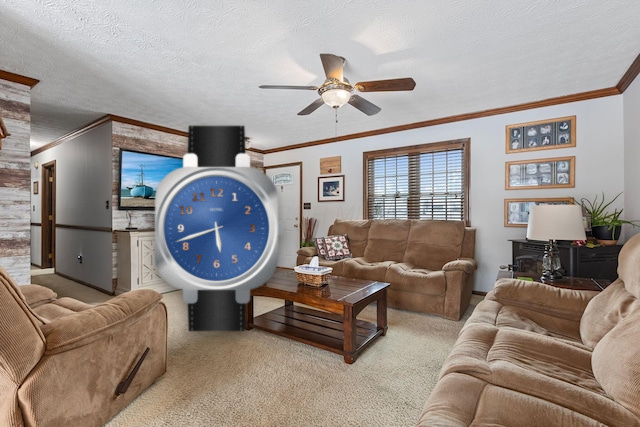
5:42
